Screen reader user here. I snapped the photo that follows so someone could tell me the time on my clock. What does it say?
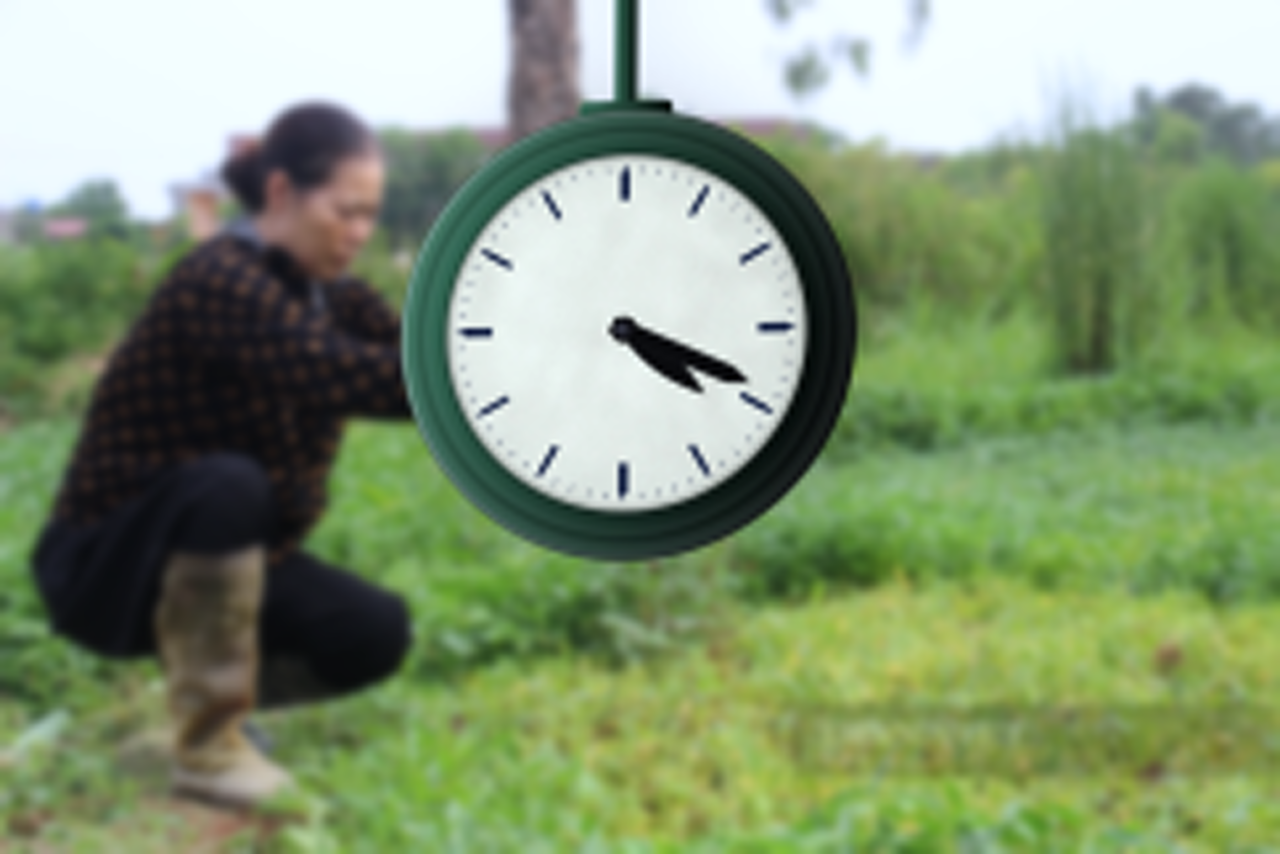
4:19
